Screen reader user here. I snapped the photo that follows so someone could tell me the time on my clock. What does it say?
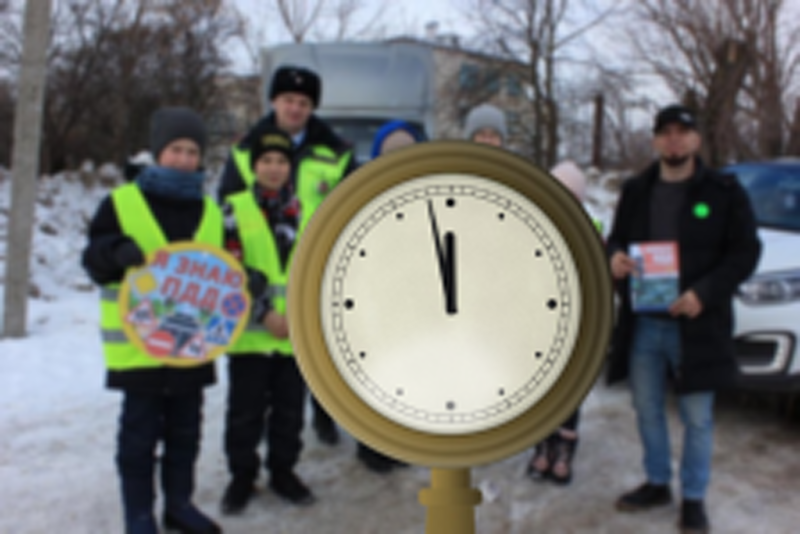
11:58
